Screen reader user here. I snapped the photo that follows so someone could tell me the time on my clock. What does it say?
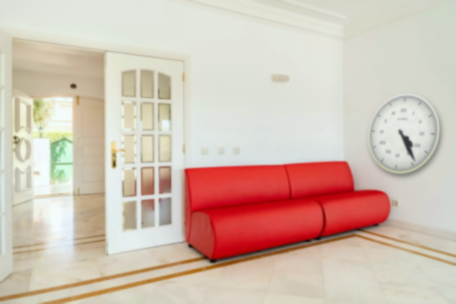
4:24
